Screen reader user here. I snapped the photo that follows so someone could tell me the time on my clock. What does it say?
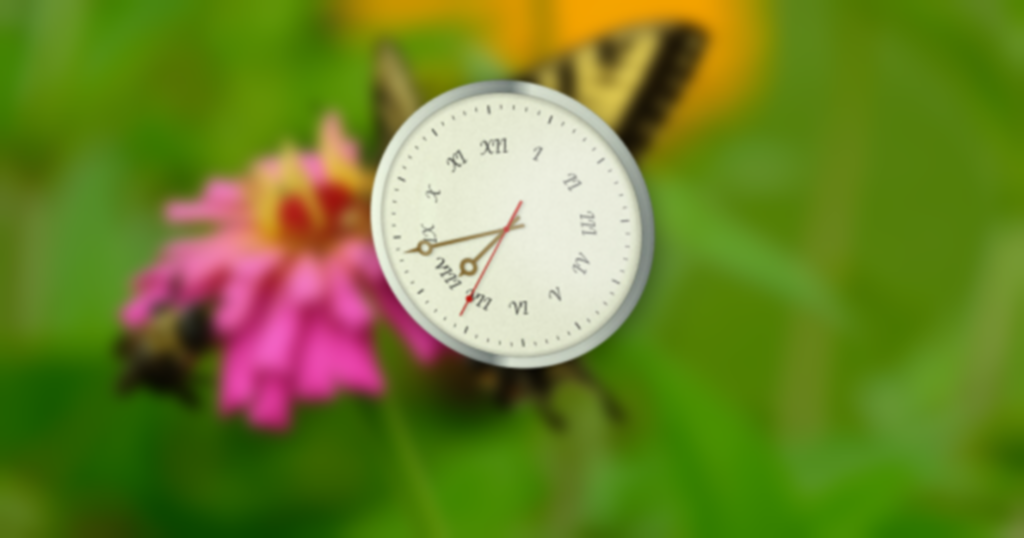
7:43:36
